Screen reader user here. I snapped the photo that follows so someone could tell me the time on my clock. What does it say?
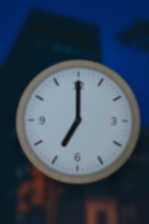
7:00
